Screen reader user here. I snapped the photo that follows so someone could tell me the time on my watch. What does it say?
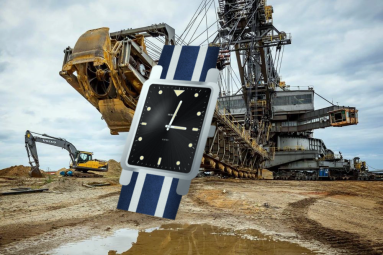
3:02
